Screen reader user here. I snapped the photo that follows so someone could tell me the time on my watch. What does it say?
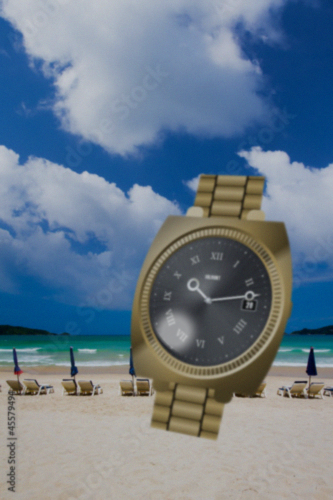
10:13
